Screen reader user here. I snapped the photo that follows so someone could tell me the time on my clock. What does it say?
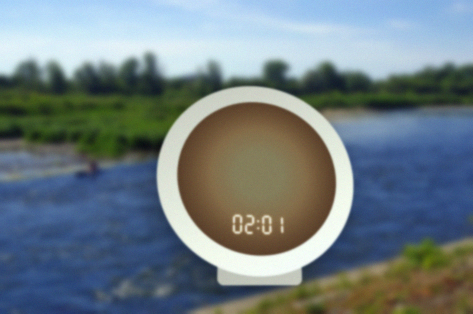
2:01
